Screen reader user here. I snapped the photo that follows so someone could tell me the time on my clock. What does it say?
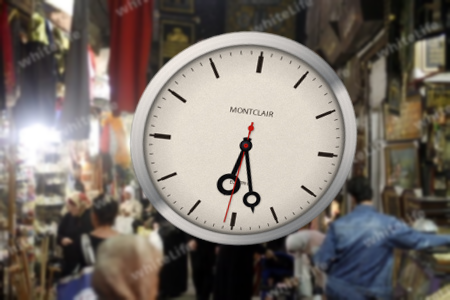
6:27:31
